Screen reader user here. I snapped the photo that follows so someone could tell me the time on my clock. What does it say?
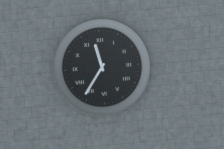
11:36
